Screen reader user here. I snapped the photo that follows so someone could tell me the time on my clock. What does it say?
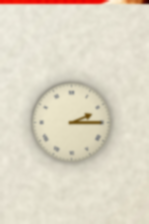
2:15
